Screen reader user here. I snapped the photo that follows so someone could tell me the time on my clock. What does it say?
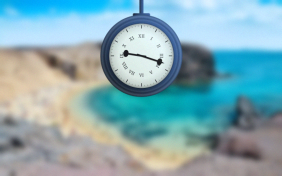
9:18
